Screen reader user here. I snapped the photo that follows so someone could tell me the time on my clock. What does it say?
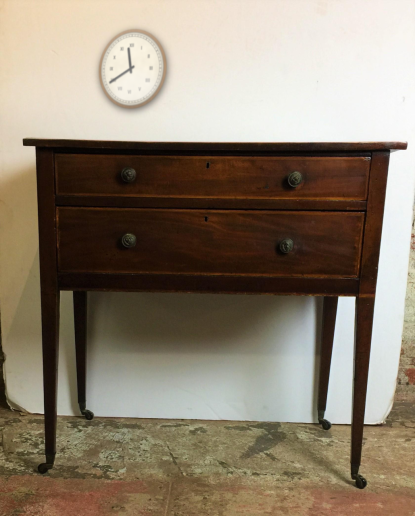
11:40
